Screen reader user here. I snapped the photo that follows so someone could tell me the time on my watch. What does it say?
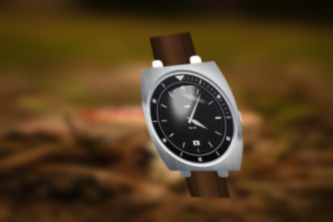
4:06
